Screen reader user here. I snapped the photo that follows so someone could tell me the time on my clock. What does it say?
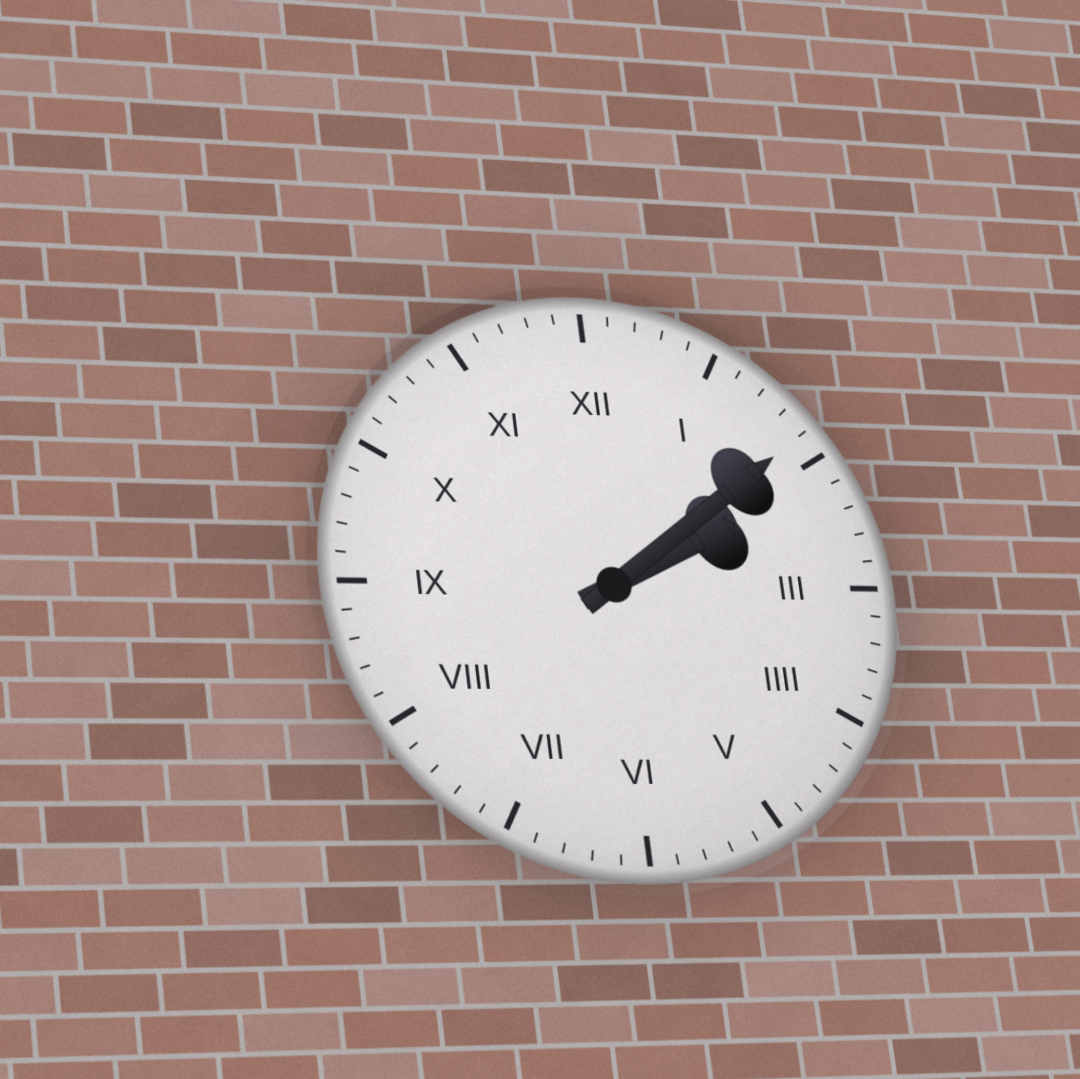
2:09
